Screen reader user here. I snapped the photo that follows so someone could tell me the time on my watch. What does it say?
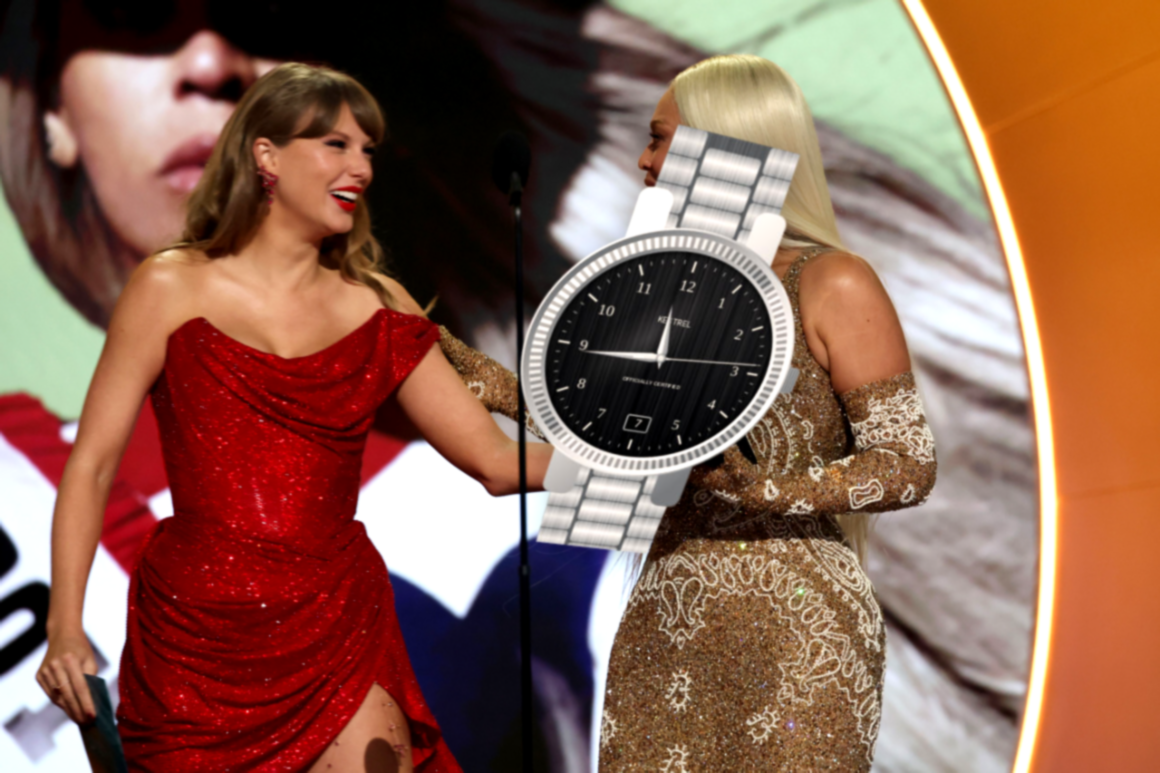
11:44:14
